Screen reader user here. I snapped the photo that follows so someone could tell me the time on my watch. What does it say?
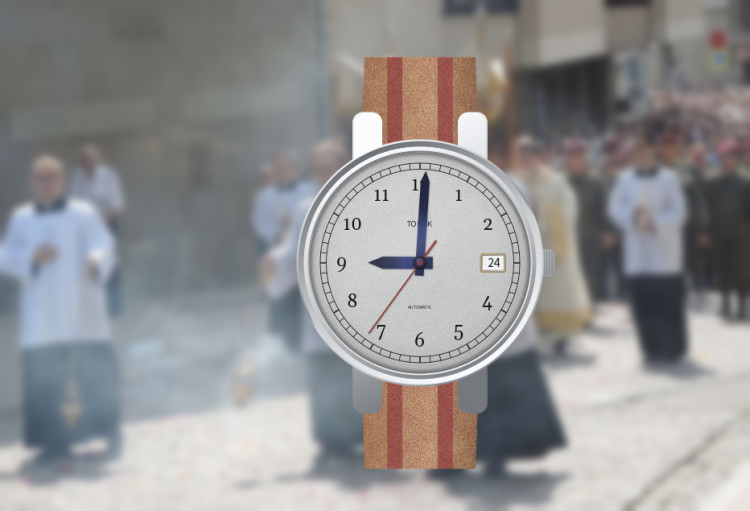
9:00:36
